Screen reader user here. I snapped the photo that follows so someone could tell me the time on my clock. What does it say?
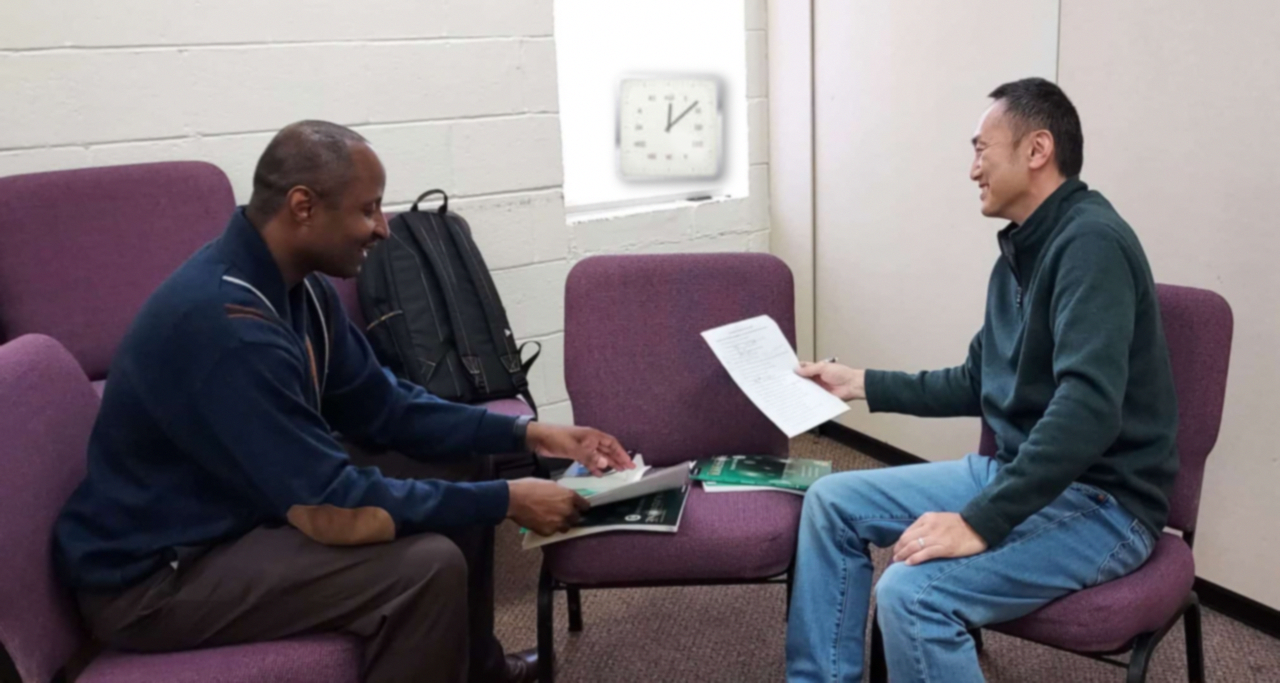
12:08
